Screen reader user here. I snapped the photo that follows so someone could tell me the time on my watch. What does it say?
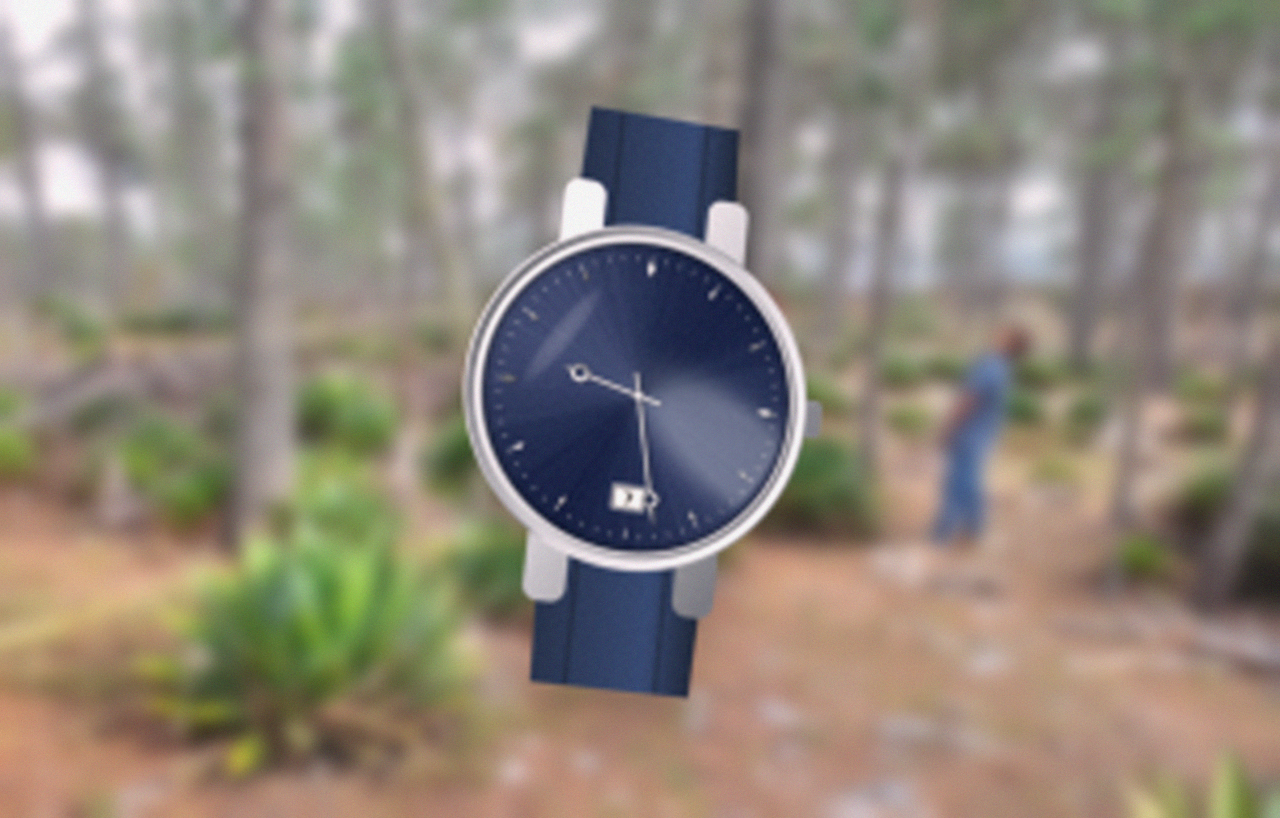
9:28
